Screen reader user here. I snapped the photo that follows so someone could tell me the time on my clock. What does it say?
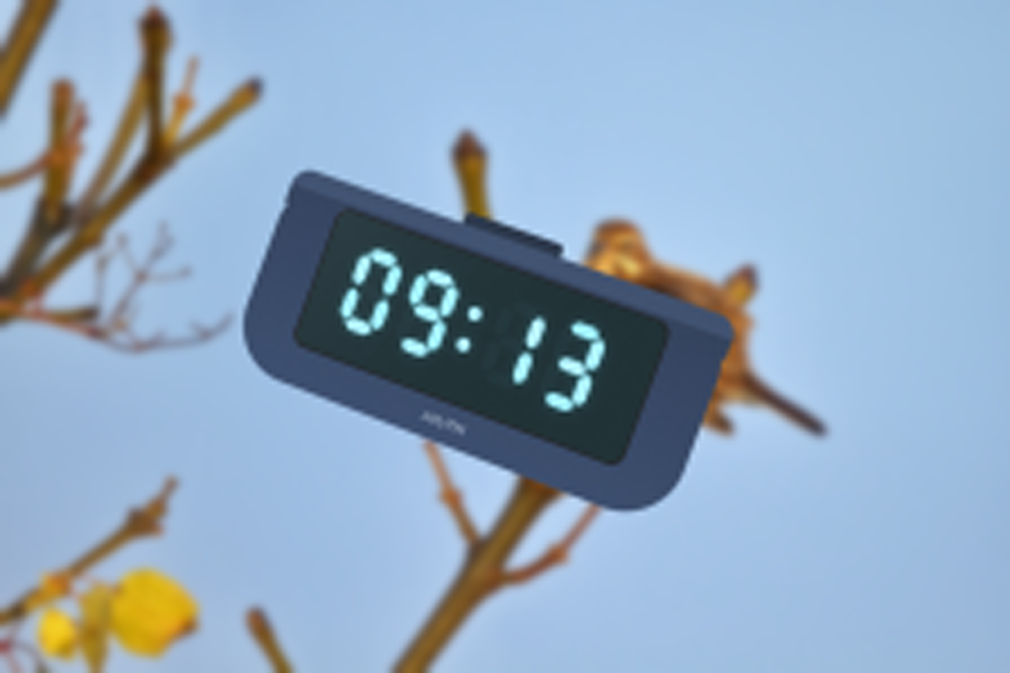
9:13
